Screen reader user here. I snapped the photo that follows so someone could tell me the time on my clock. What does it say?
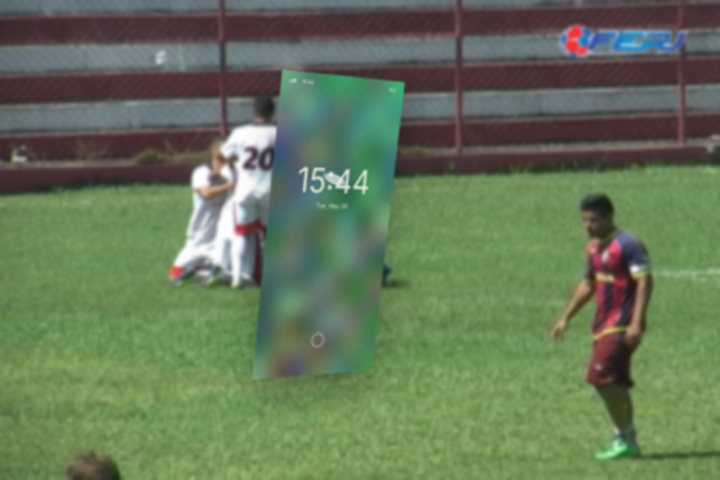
15:44
